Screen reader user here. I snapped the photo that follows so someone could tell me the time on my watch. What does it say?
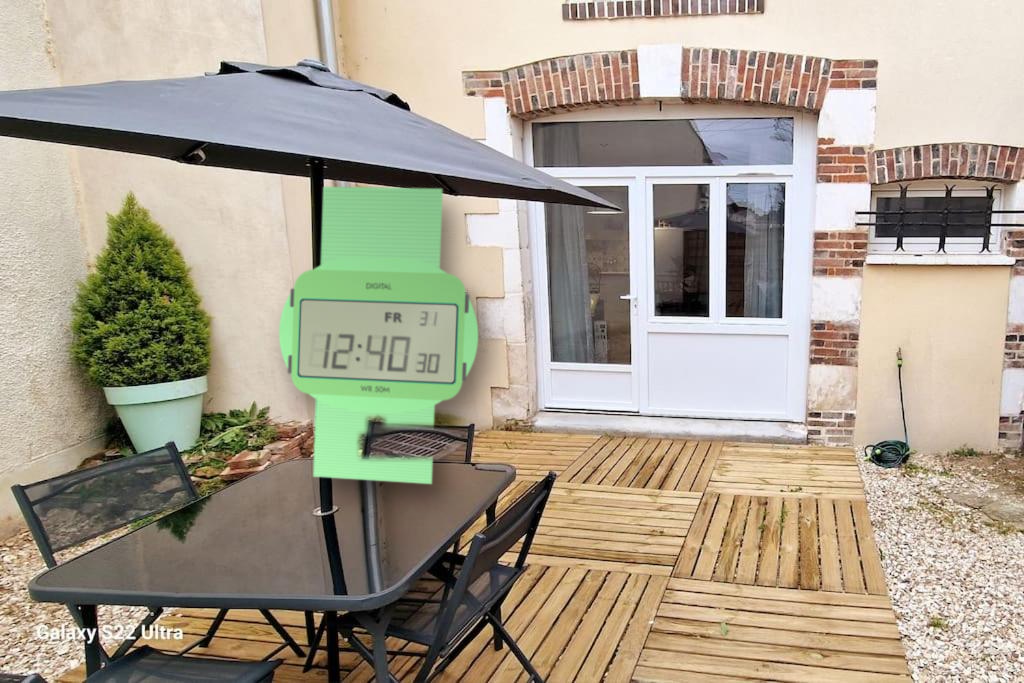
12:40:30
